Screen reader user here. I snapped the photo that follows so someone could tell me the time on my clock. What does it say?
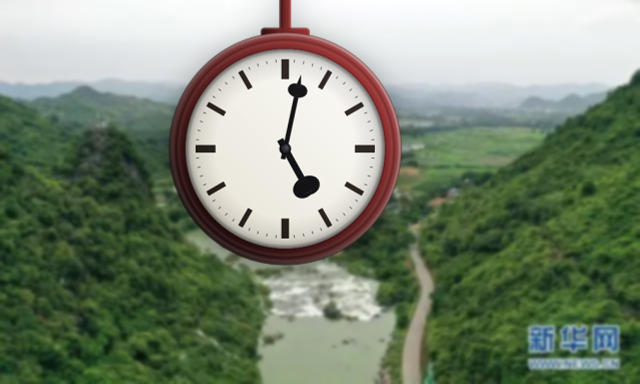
5:02
